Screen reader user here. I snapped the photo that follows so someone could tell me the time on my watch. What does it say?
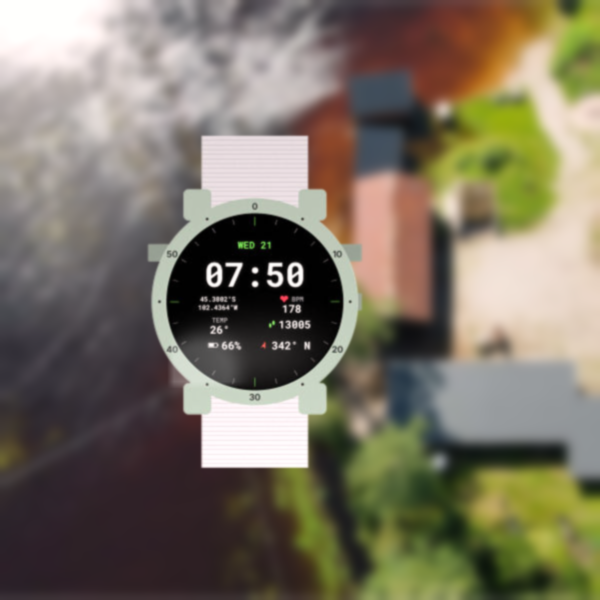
7:50
